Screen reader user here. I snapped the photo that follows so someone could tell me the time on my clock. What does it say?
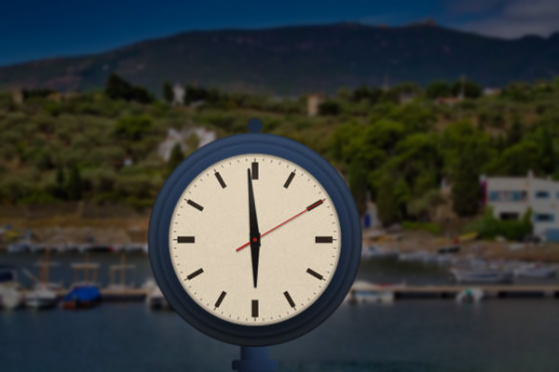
5:59:10
